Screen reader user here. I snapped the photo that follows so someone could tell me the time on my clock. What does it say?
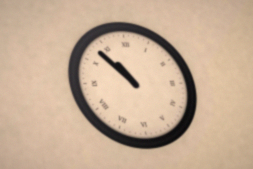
10:53
